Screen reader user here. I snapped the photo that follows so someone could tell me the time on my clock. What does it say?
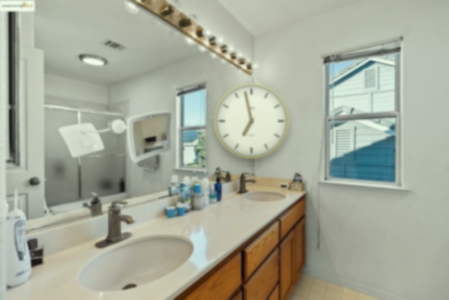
6:58
